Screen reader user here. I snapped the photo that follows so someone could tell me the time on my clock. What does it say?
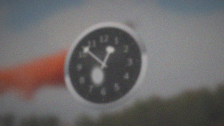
12:52
